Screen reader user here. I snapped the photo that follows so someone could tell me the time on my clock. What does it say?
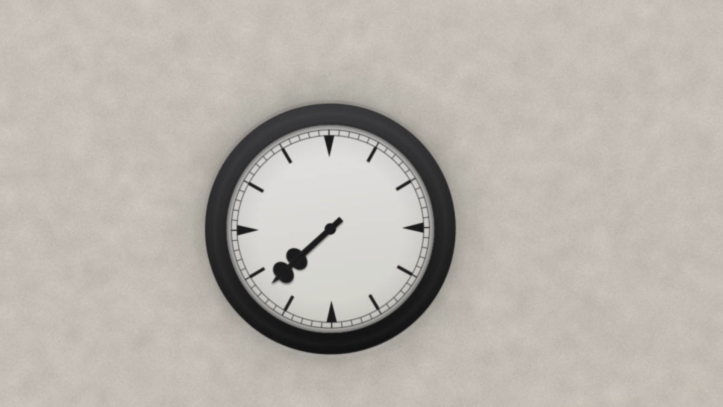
7:38
